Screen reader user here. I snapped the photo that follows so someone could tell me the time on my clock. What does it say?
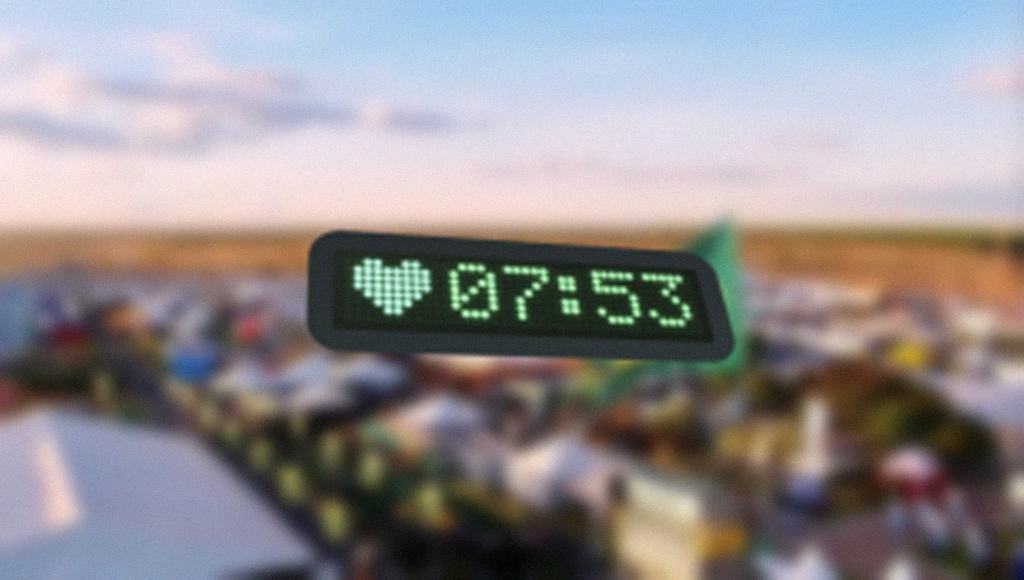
7:53
